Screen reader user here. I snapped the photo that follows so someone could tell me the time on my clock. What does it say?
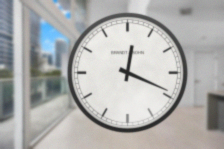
12:19
